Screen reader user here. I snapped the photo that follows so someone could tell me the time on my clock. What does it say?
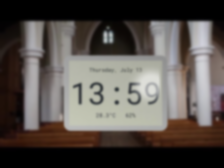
13:59
